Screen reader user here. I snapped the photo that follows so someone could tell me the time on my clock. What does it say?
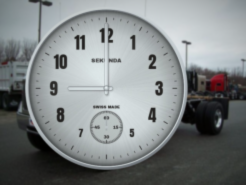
9:00
